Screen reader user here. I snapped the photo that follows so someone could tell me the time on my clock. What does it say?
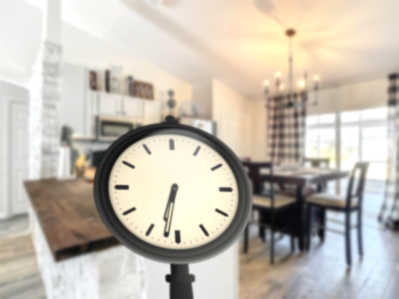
6:32
